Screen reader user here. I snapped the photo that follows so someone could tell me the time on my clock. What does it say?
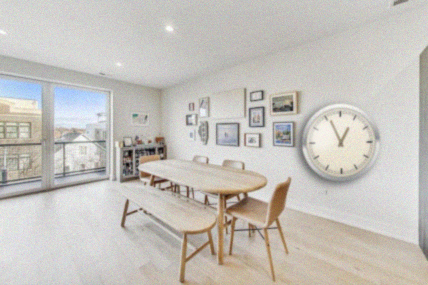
12:56
